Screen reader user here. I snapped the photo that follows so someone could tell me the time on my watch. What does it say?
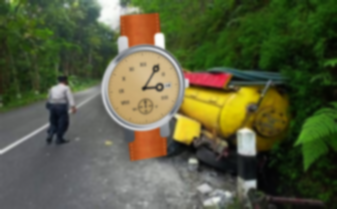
3:06
